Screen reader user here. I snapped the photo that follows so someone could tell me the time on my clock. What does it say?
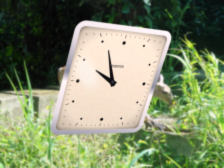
9:56
